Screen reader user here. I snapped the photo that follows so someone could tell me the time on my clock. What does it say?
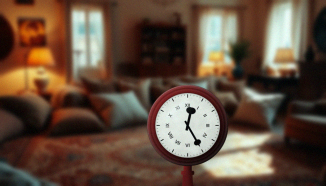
12:25
